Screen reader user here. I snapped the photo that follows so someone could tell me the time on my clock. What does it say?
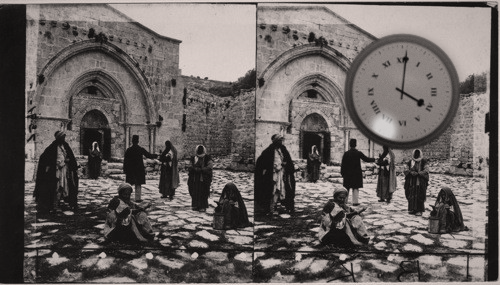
4:01
